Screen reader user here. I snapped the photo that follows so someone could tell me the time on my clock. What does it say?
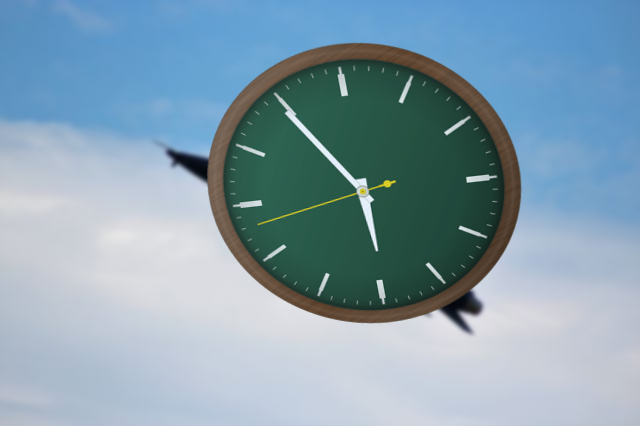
5:54:43
